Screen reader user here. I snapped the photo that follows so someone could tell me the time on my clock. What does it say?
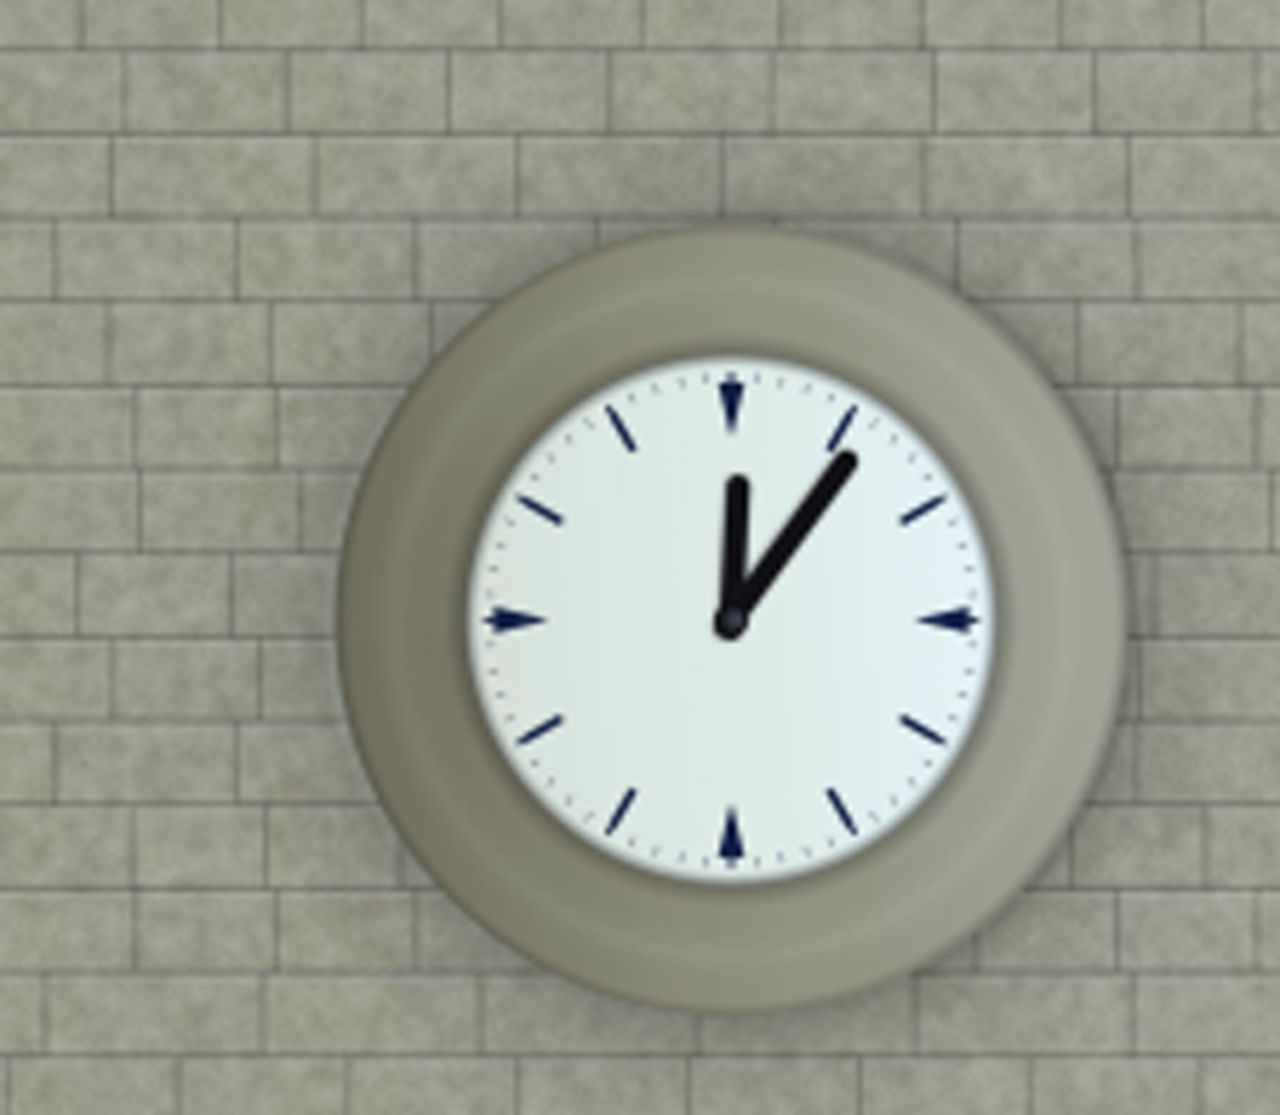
12:06
